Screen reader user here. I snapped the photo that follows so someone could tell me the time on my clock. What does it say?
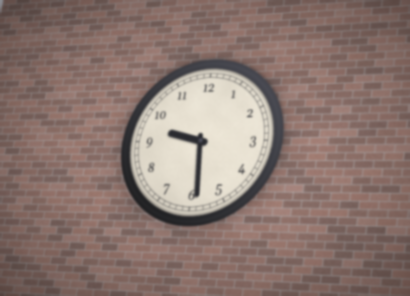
9:29
